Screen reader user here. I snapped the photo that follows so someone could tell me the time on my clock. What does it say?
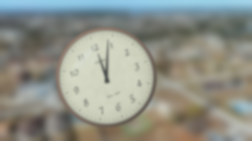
12:04
